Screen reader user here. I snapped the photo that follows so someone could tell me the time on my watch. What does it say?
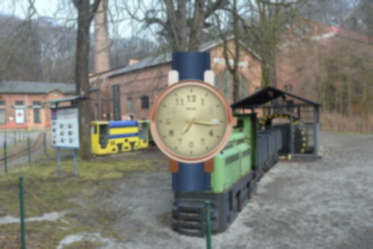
7:16
